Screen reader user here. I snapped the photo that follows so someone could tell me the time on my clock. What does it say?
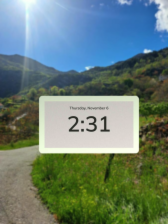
2:31
